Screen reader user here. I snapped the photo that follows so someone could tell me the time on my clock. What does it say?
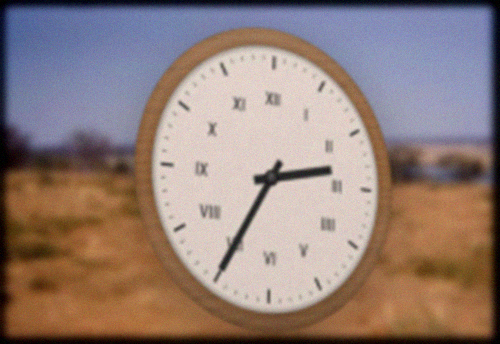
2:35
